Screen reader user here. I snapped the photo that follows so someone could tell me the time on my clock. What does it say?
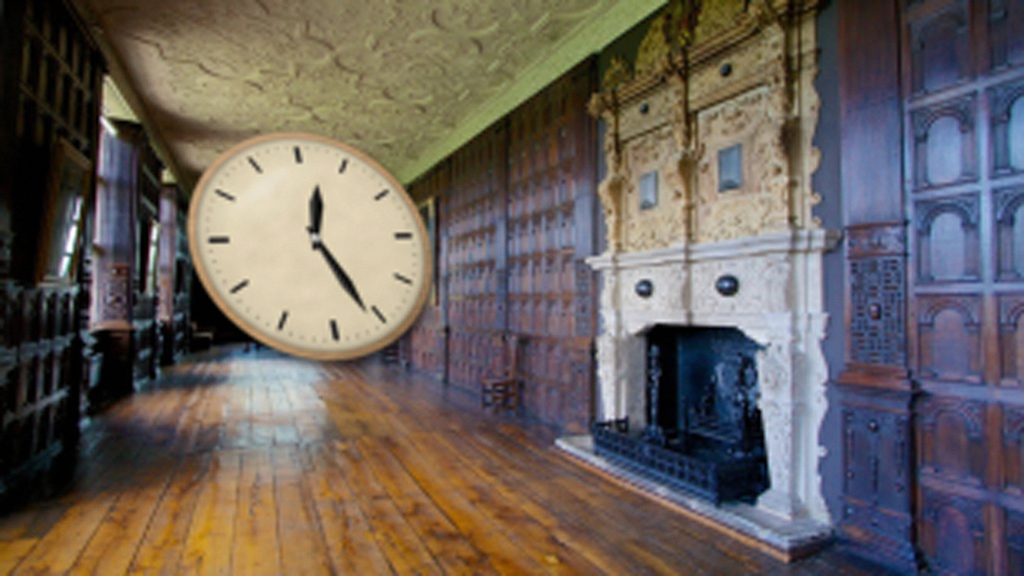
12:26
